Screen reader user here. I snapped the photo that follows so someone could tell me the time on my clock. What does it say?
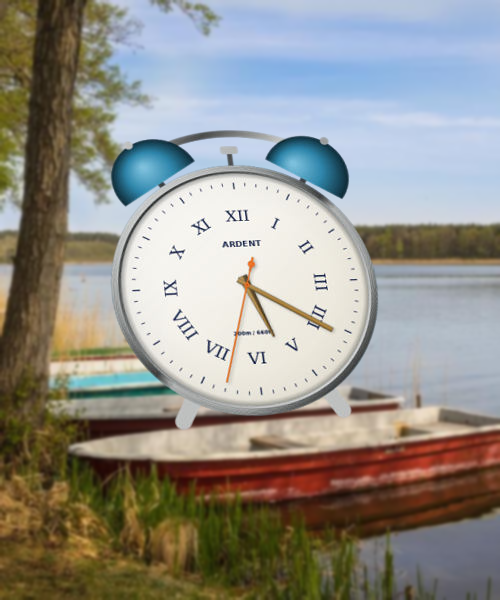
5:20:33
